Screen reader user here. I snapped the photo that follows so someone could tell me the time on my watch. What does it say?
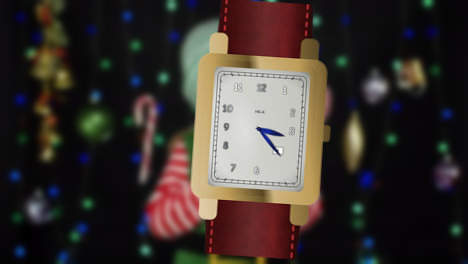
3:23
